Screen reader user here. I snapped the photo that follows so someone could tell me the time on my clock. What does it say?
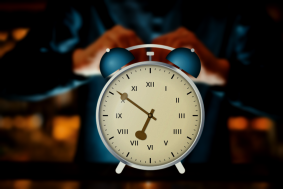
6:51
